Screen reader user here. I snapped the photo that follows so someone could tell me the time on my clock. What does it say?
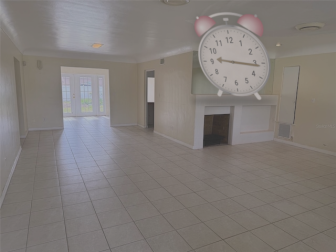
9:16
